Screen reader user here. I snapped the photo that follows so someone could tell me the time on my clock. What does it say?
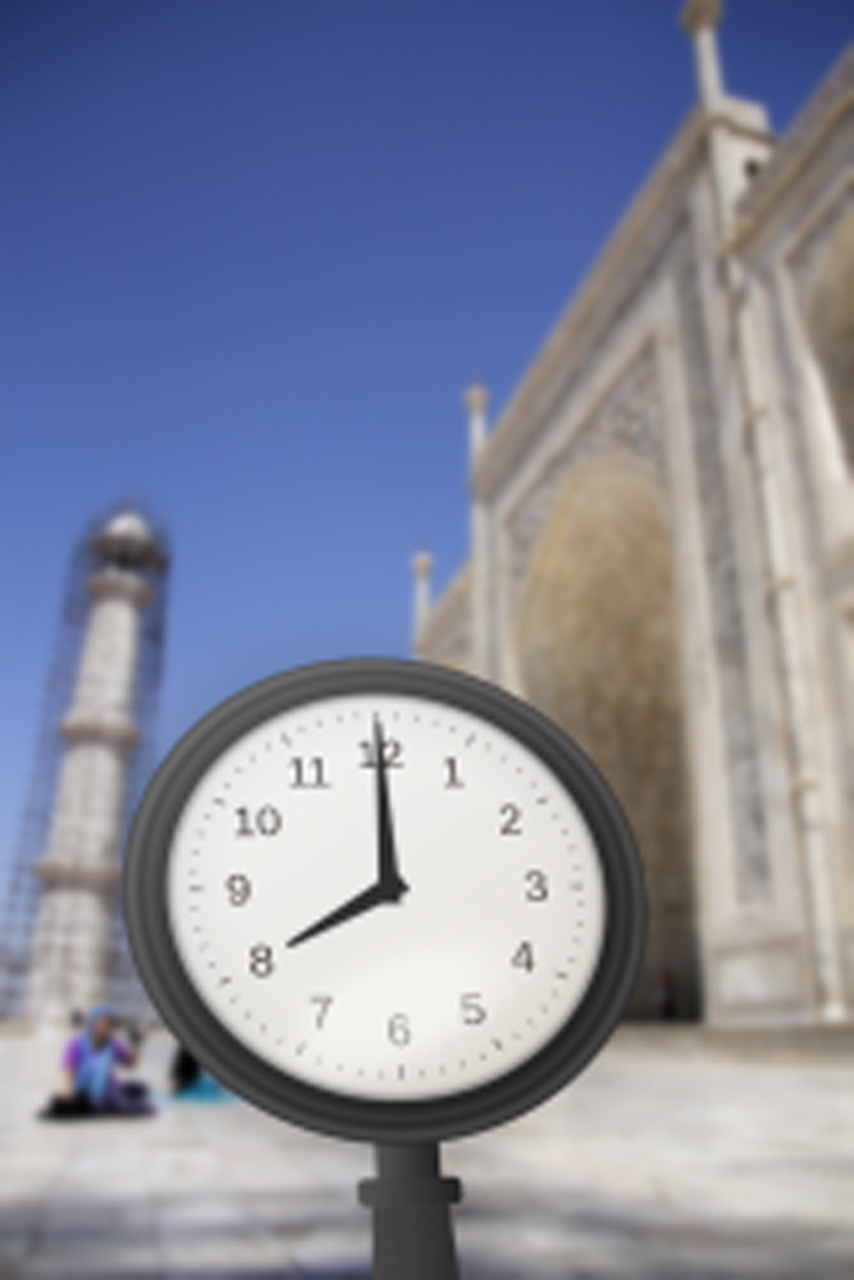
8:00
